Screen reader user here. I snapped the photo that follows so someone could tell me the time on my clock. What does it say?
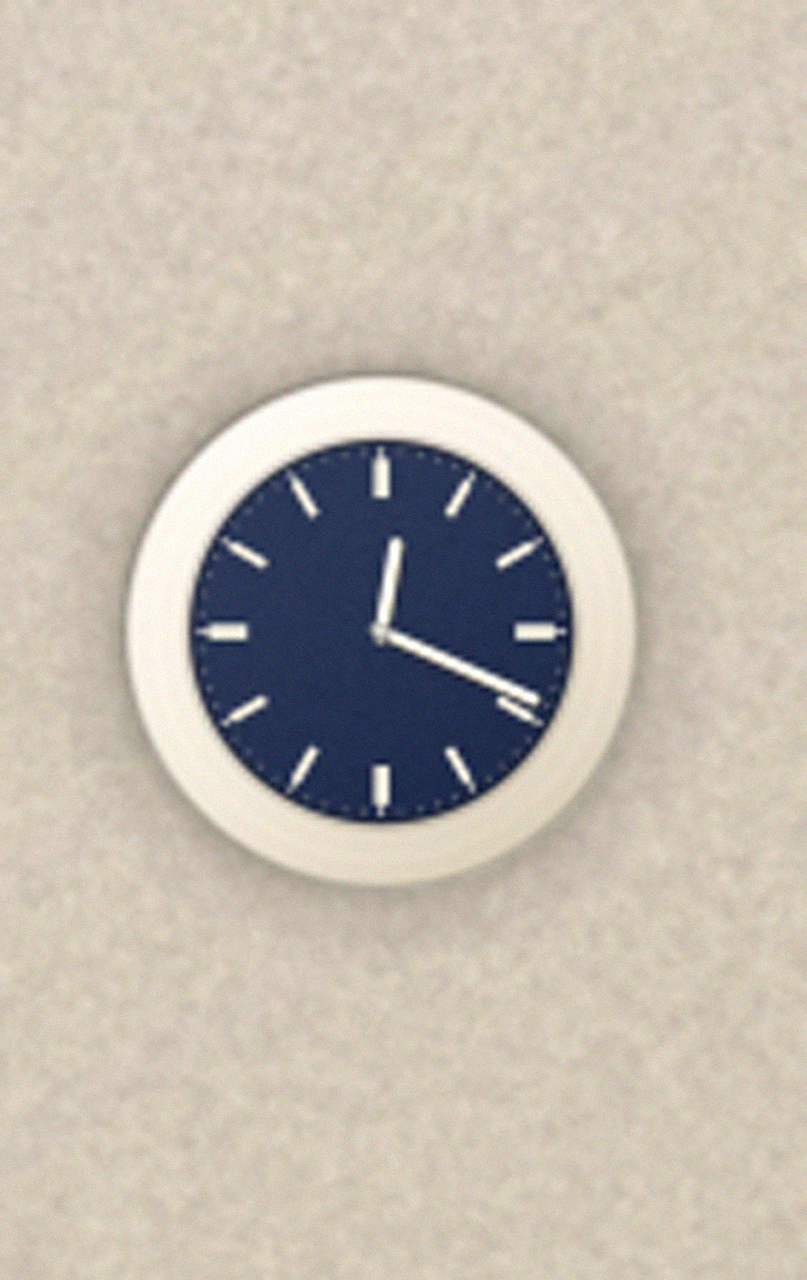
12:19
